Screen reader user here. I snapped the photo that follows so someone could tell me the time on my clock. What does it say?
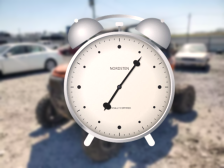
7:06
